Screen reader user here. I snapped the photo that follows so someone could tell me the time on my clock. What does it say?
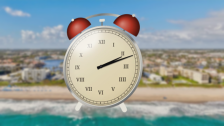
2:12
